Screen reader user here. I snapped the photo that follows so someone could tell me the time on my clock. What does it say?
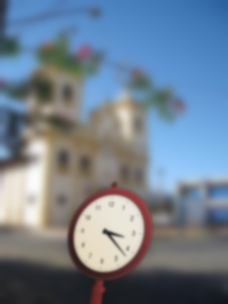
3:22
